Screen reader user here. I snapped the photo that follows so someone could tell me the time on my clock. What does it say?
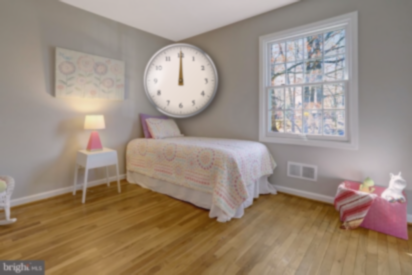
12:00
